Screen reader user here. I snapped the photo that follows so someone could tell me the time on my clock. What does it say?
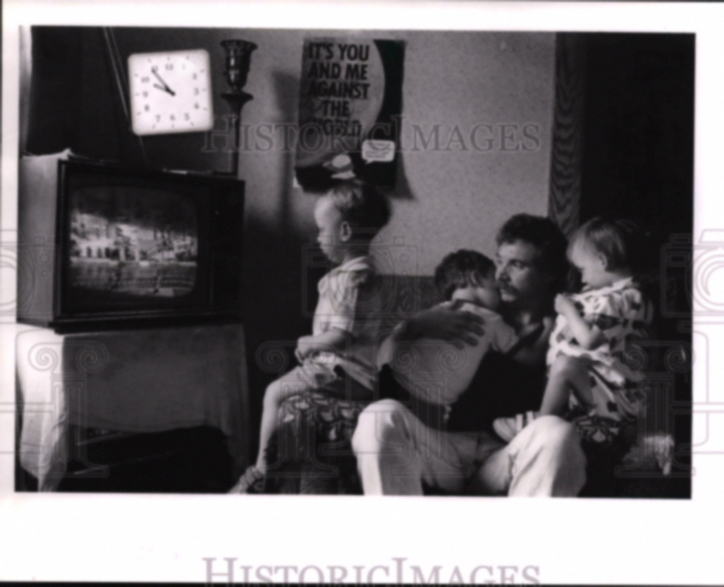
9:54
